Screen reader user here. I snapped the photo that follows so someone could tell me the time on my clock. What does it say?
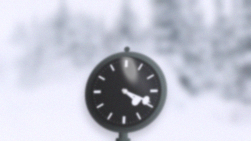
4:19
